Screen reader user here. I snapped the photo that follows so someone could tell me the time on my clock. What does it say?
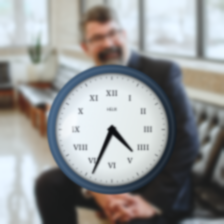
4:34
